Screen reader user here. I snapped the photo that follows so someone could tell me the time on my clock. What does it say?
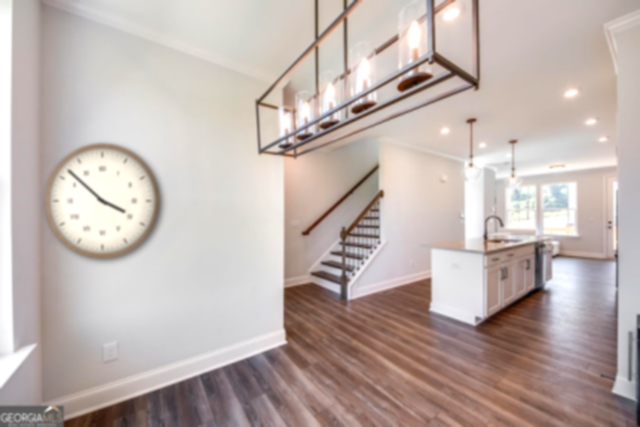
3:52
